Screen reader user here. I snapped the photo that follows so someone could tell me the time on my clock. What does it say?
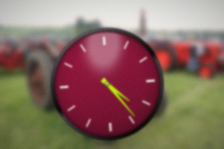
4:24
